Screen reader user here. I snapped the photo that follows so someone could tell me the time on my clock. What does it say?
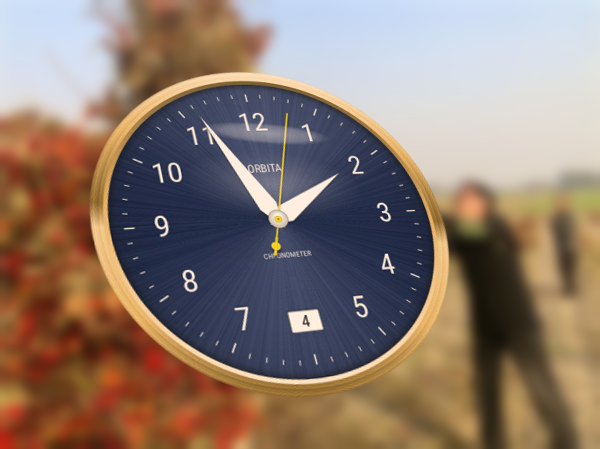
1:56:03
